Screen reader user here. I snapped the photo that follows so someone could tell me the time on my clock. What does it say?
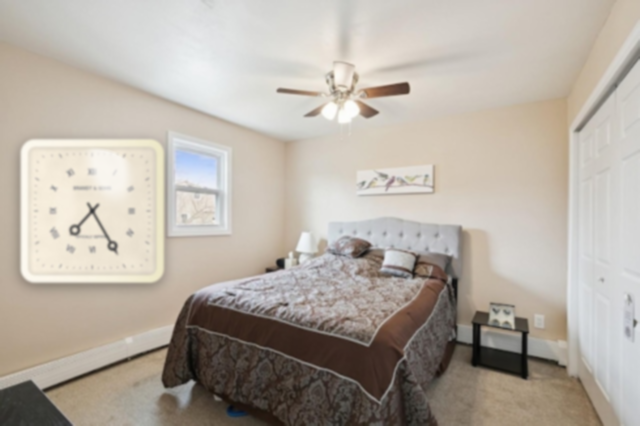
7:25
